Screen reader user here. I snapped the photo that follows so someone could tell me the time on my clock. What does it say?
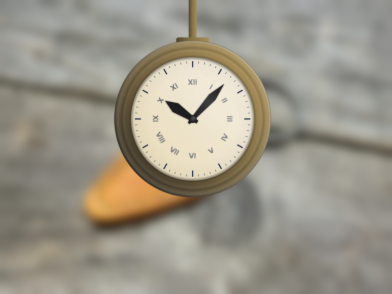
10:07
